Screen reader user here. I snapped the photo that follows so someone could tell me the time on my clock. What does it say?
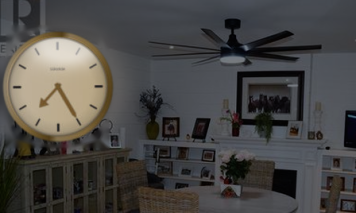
7:25
